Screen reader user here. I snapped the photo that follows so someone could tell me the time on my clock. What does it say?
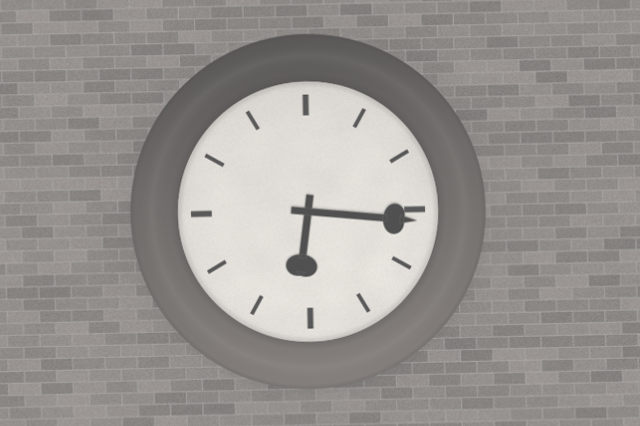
6:16
